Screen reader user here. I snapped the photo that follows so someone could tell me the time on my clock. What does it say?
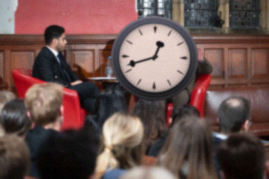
12:42
